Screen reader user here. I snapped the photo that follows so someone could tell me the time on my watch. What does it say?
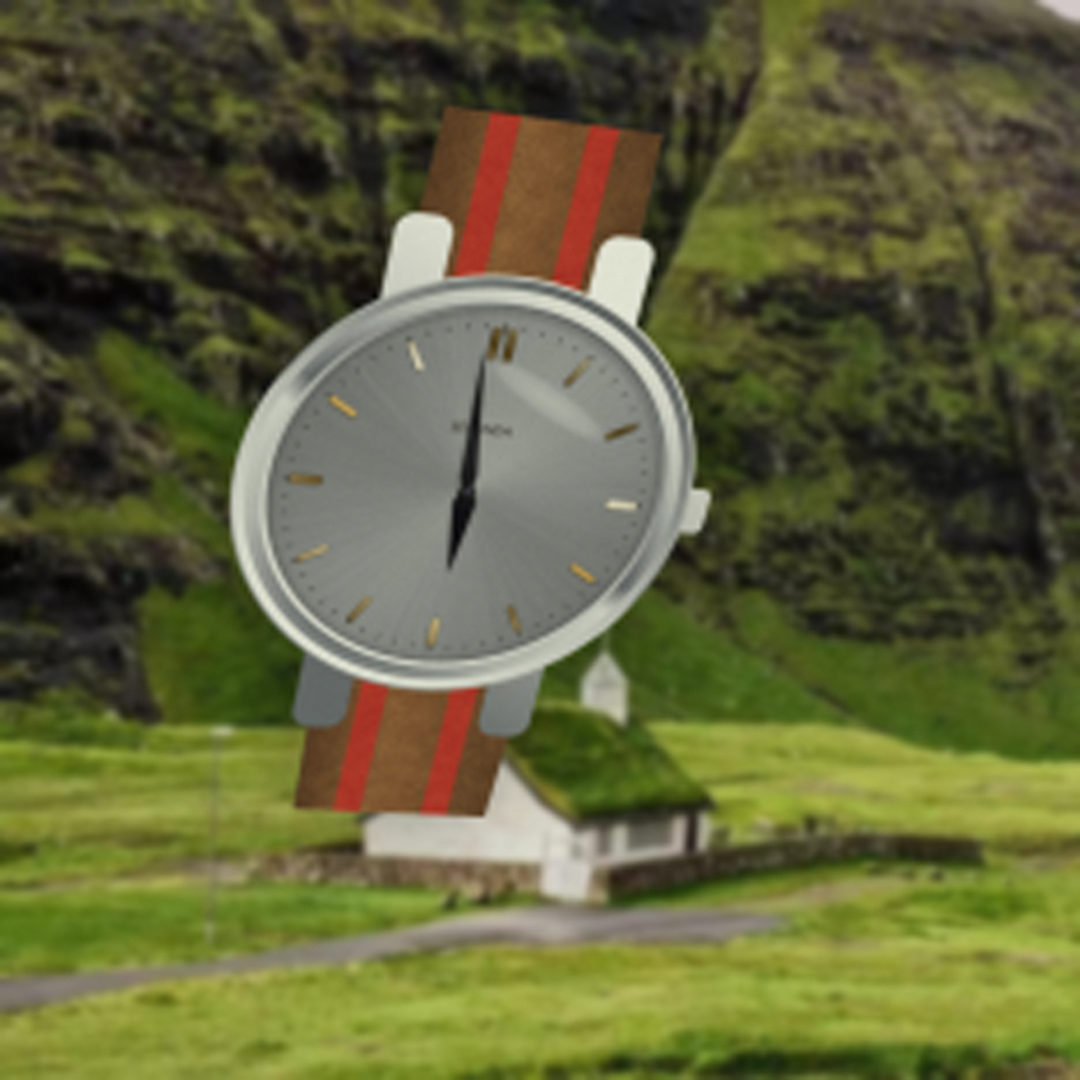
5:59
